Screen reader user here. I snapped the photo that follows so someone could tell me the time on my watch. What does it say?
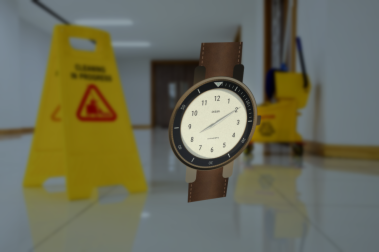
8:10
